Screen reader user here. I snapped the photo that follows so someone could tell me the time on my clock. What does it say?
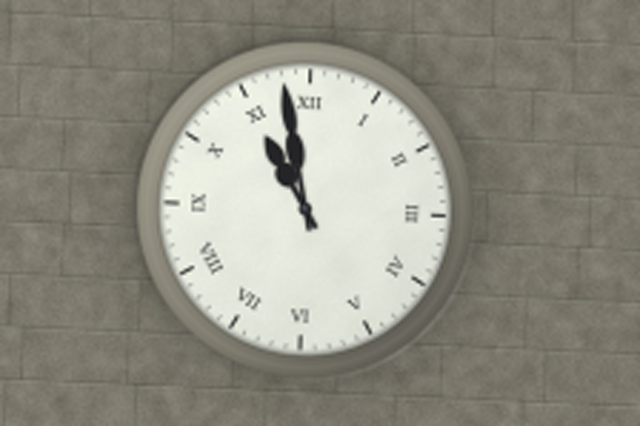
10:58
